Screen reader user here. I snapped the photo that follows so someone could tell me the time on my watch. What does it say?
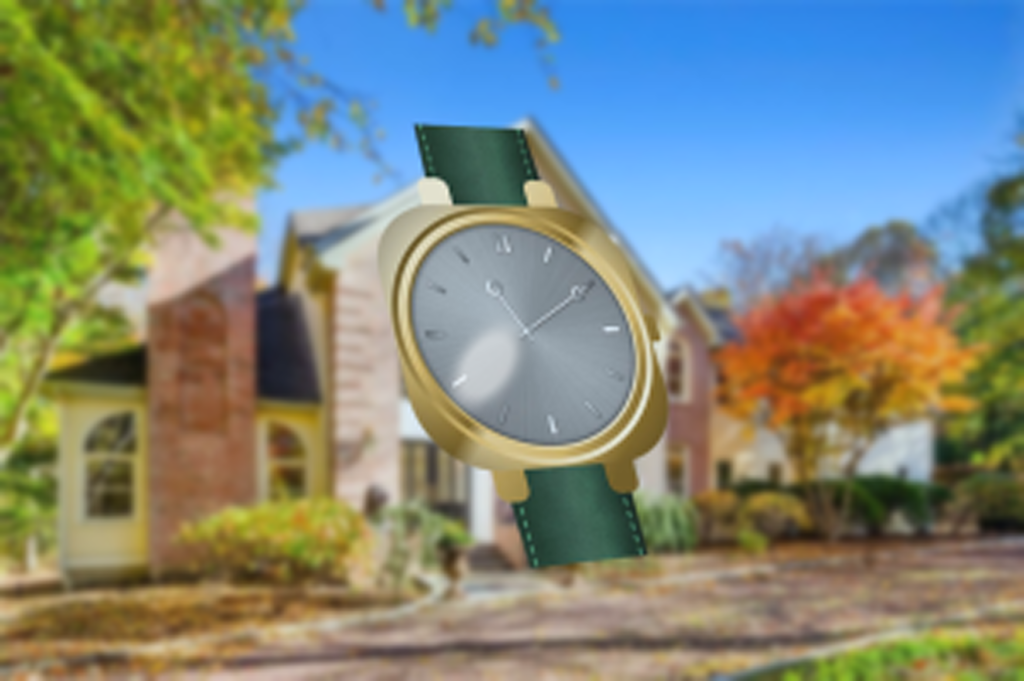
11:10
